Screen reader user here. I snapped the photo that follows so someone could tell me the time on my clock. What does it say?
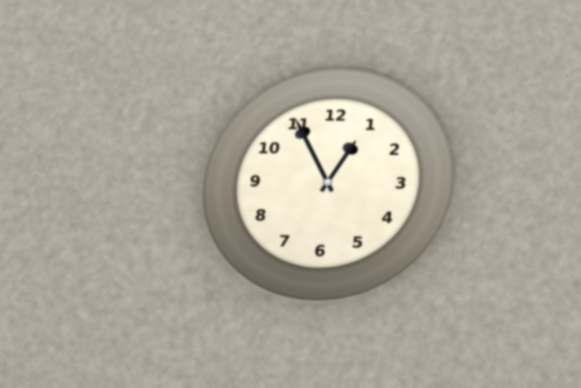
12:55
